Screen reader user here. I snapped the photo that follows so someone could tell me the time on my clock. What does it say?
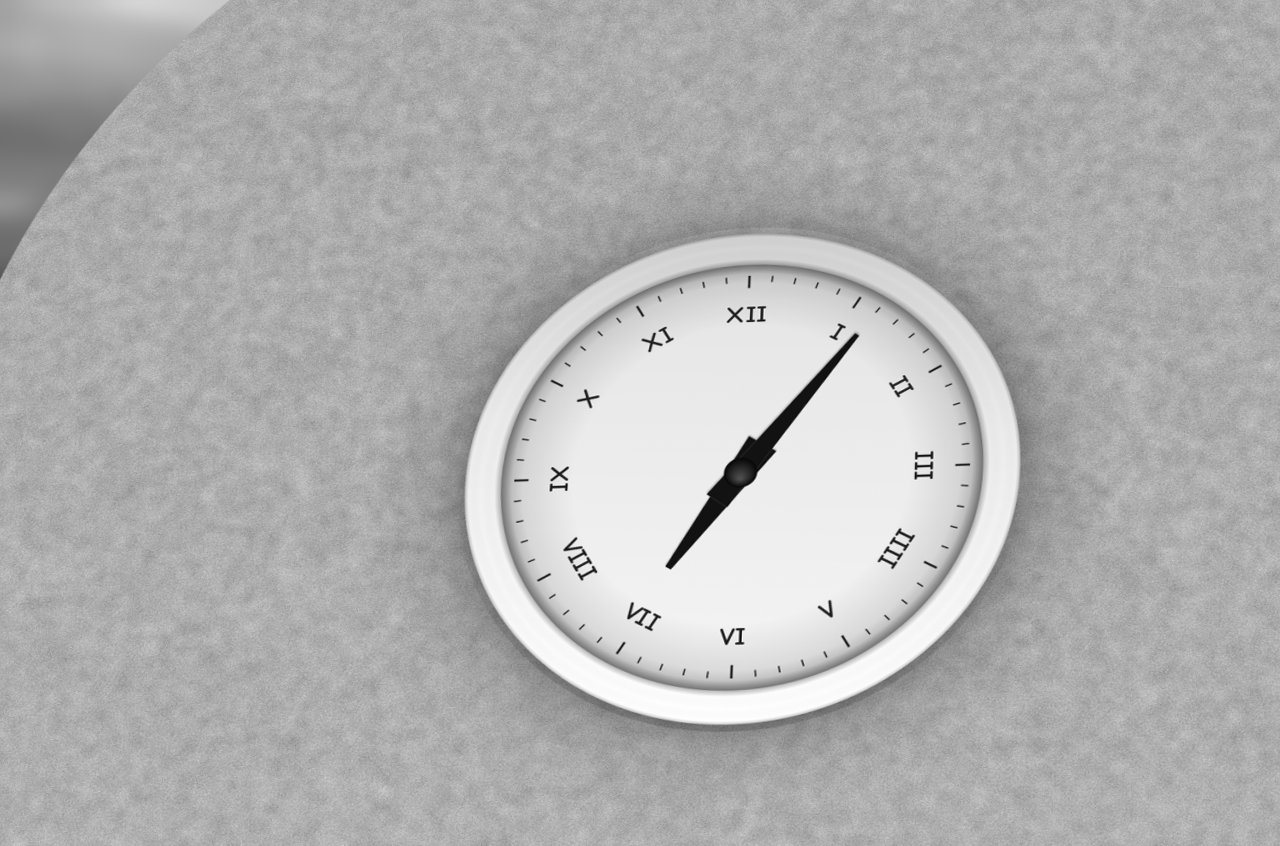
7:06
